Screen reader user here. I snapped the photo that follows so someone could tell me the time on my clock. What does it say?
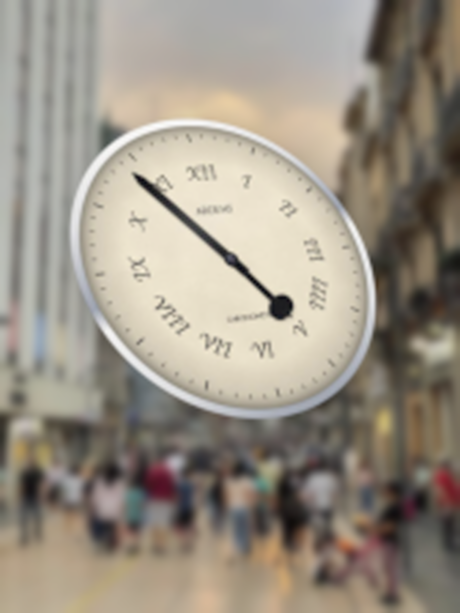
4:54
